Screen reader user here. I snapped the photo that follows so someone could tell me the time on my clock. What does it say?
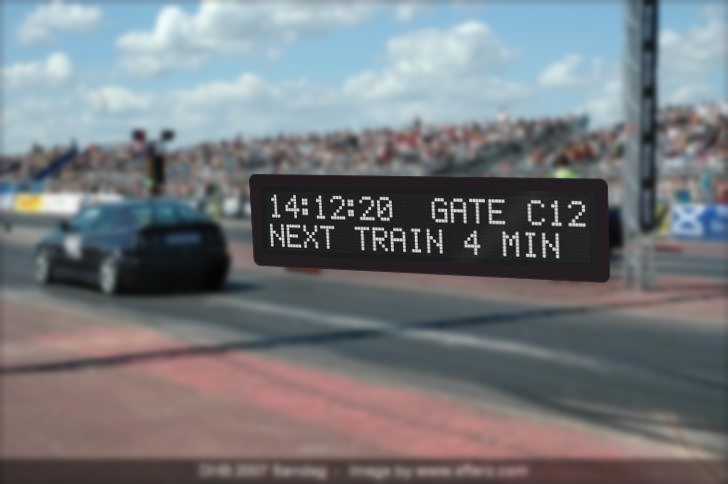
14:12:20
